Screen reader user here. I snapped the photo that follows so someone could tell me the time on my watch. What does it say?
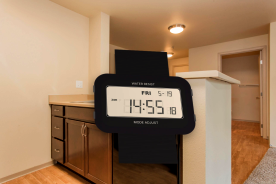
14:55:18
